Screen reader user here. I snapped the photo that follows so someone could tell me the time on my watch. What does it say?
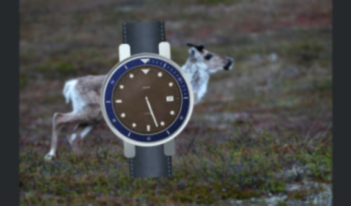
5:27
